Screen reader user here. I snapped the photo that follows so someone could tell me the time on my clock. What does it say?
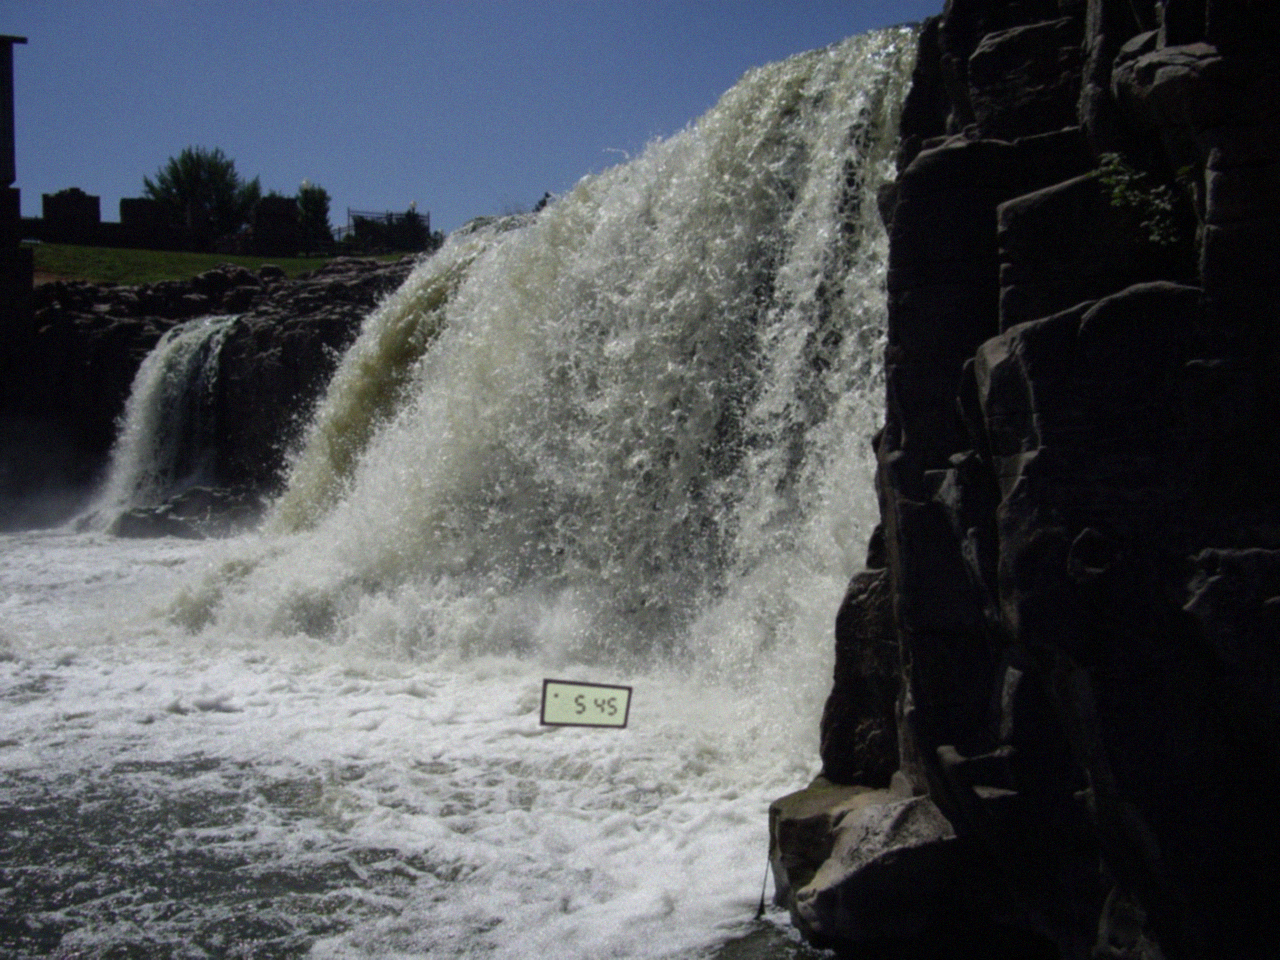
5:45
